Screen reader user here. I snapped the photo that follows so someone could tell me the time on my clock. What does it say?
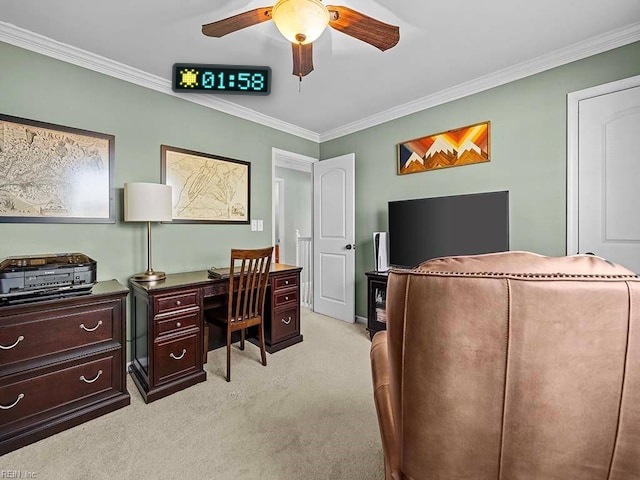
1:58
